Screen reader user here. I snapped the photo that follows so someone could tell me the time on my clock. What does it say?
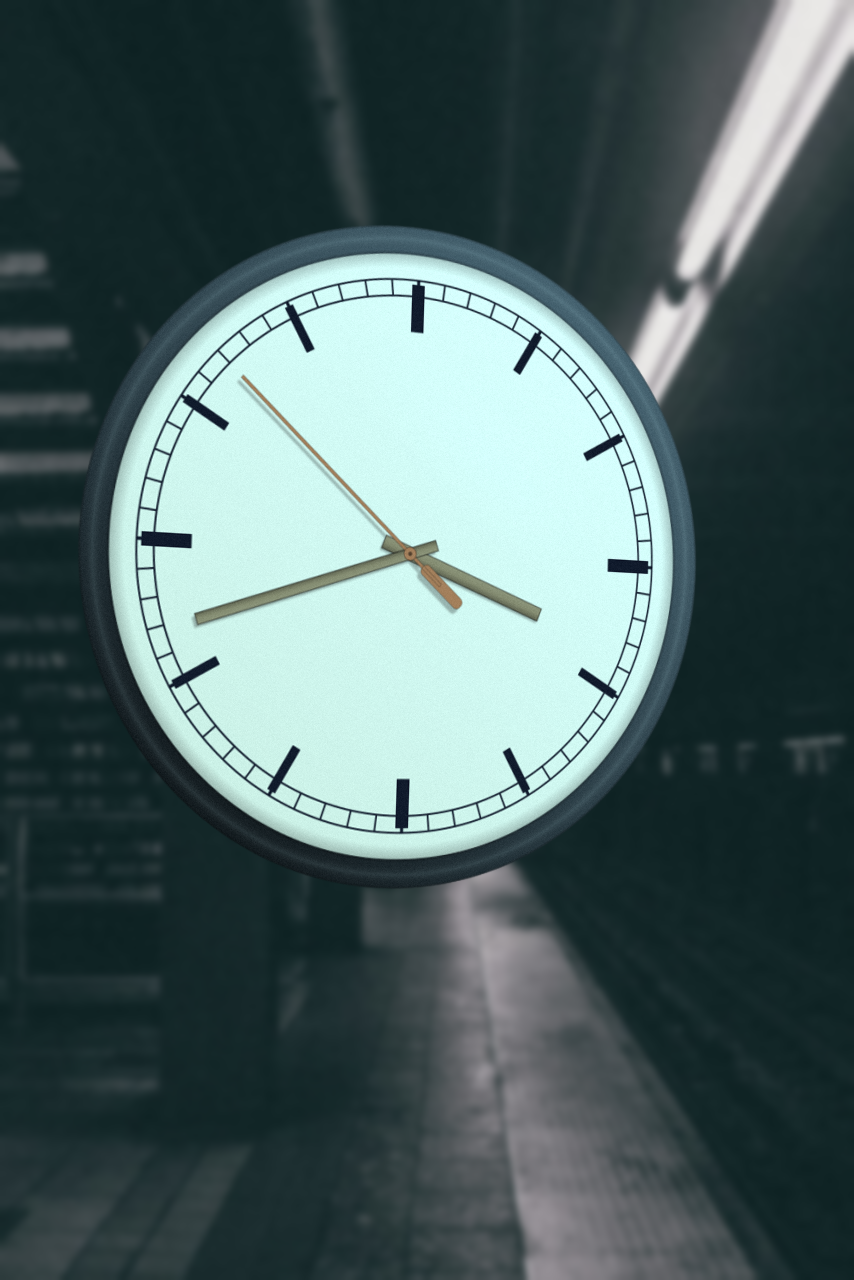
3:41:52
